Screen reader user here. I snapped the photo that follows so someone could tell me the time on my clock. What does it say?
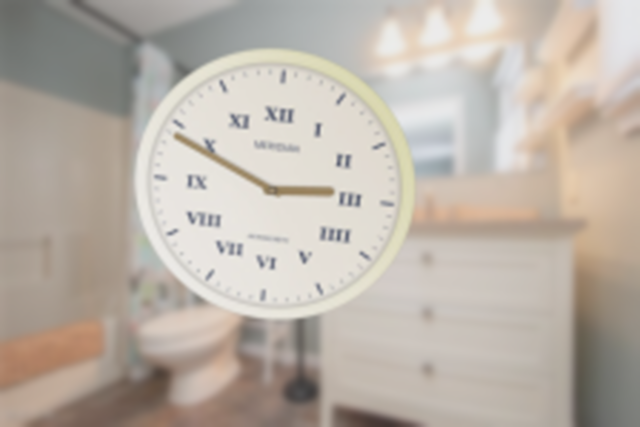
2:49
